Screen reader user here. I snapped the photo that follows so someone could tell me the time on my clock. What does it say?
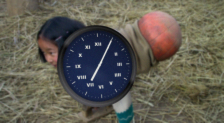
7:05
